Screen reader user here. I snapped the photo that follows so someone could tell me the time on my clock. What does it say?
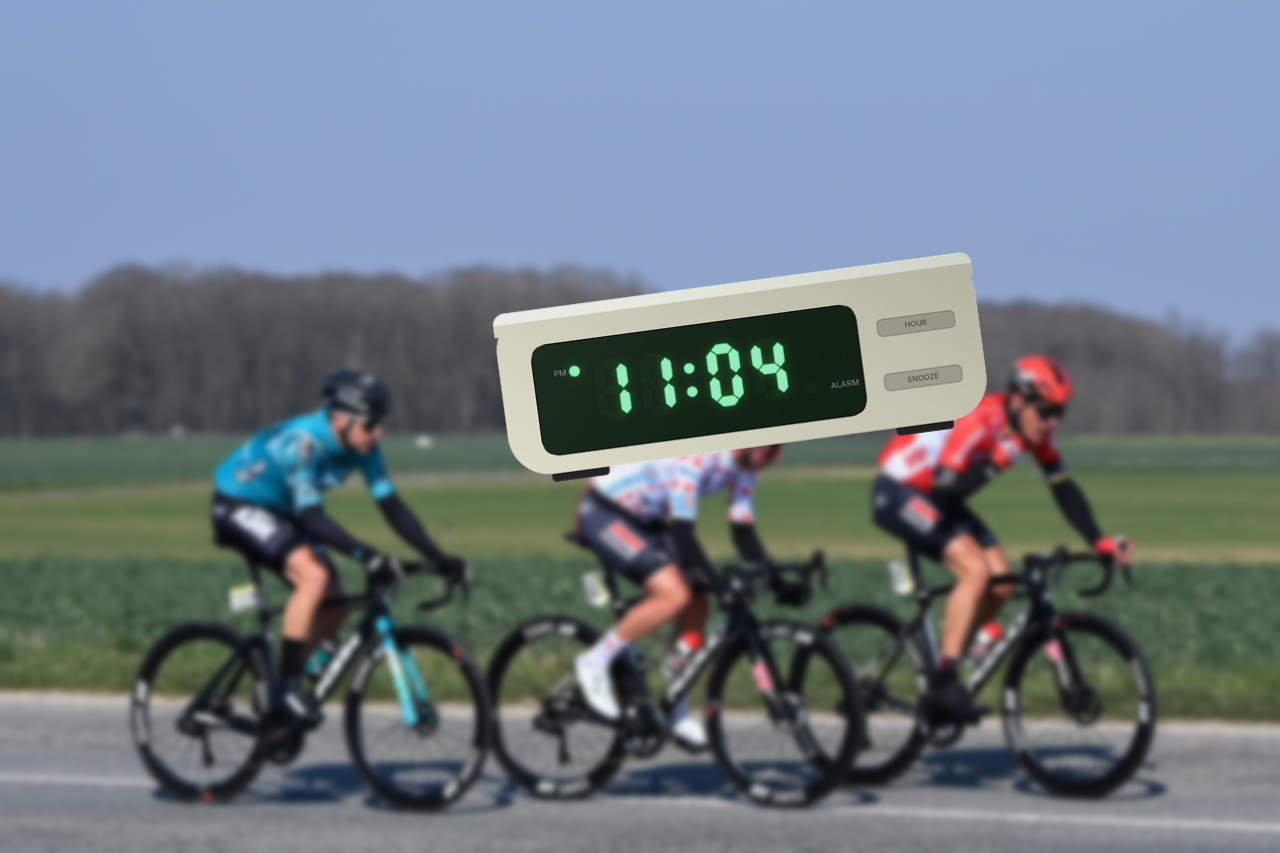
11:04
